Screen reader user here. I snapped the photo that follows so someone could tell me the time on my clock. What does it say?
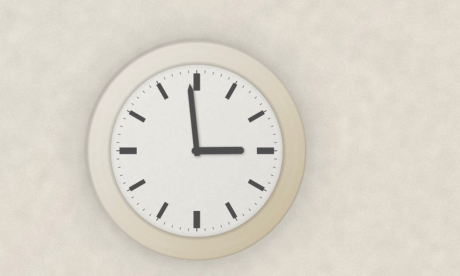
2:59
